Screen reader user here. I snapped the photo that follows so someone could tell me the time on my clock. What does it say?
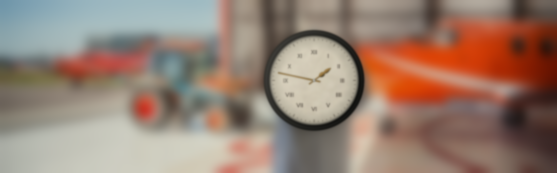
1:47
